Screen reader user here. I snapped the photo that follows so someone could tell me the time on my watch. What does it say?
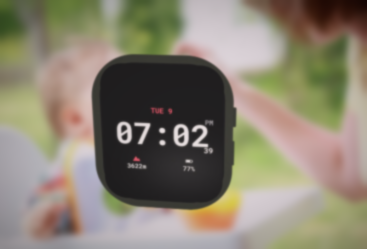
7:02
